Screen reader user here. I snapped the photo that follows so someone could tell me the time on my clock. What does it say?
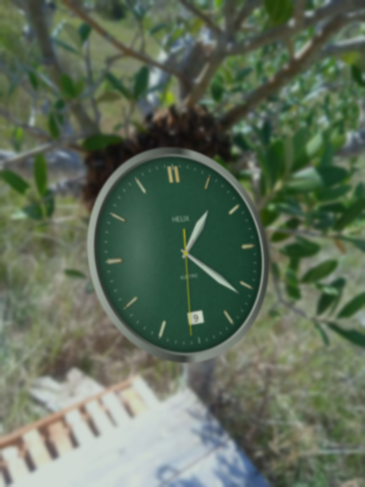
1:21:31
